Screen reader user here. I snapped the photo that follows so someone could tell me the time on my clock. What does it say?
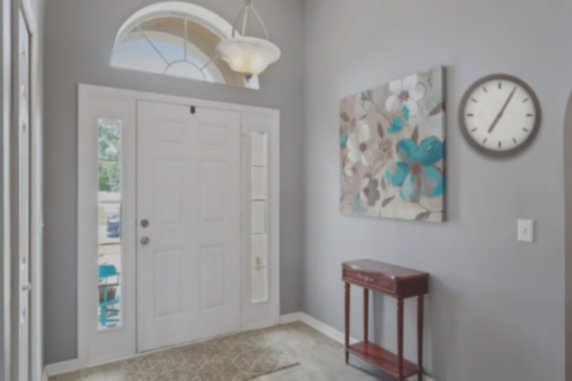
7:05
